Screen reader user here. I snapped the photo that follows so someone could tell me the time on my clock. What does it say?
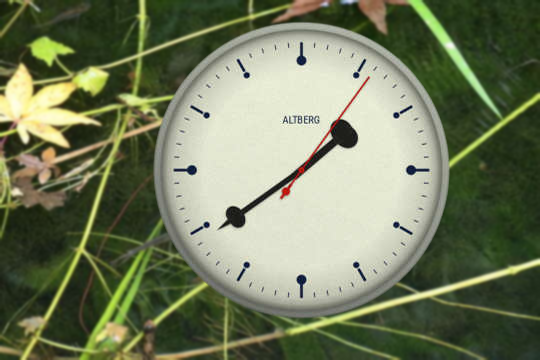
1:39:06
